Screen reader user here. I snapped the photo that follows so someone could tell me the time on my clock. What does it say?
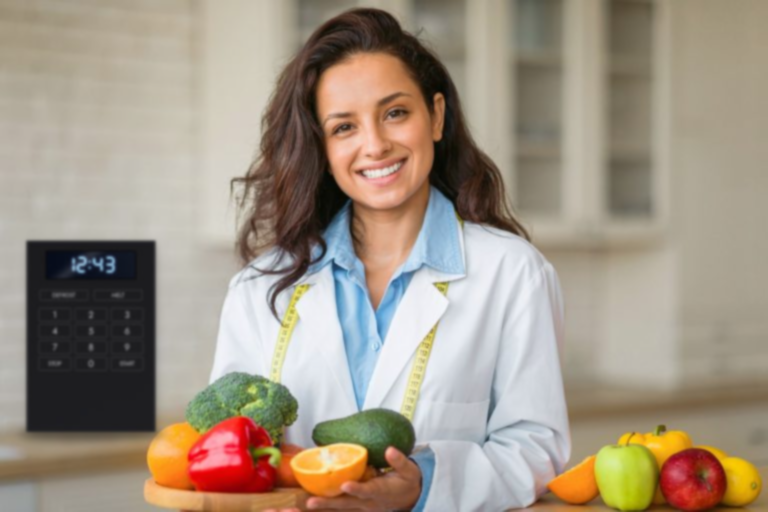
12:43
